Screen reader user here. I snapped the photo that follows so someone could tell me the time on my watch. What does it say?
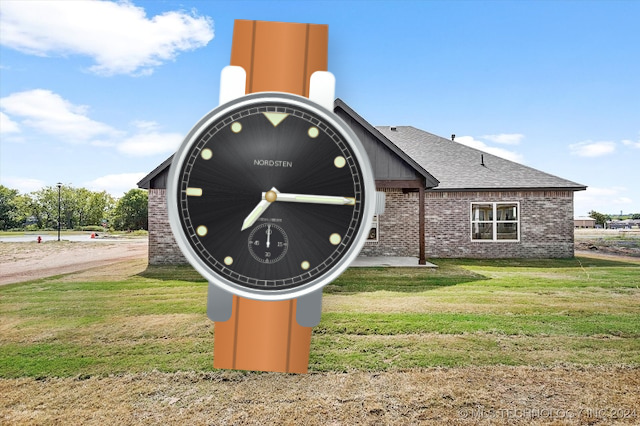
7:15
